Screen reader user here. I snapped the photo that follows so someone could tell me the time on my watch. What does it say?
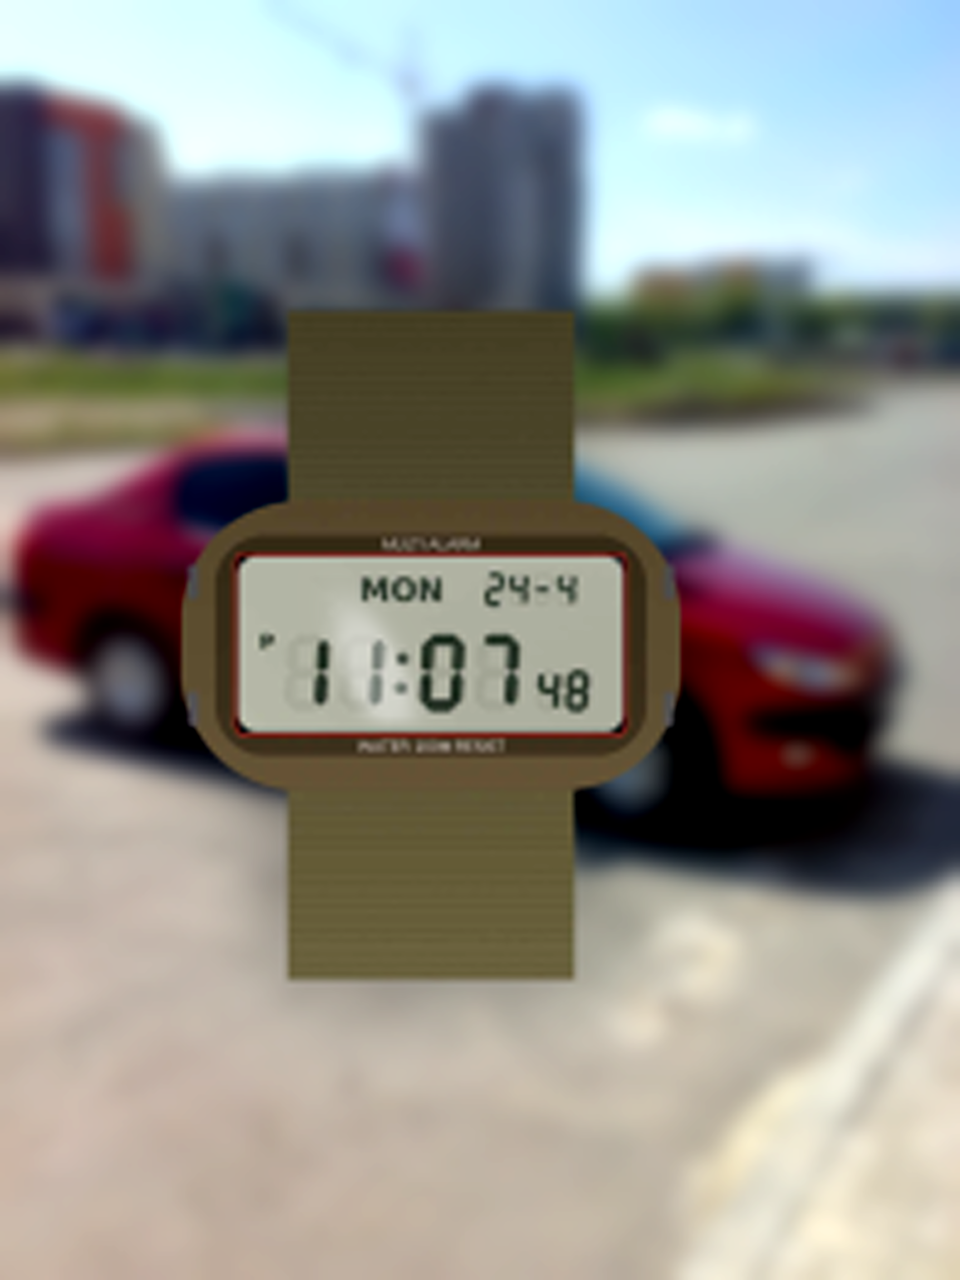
11:07:48
